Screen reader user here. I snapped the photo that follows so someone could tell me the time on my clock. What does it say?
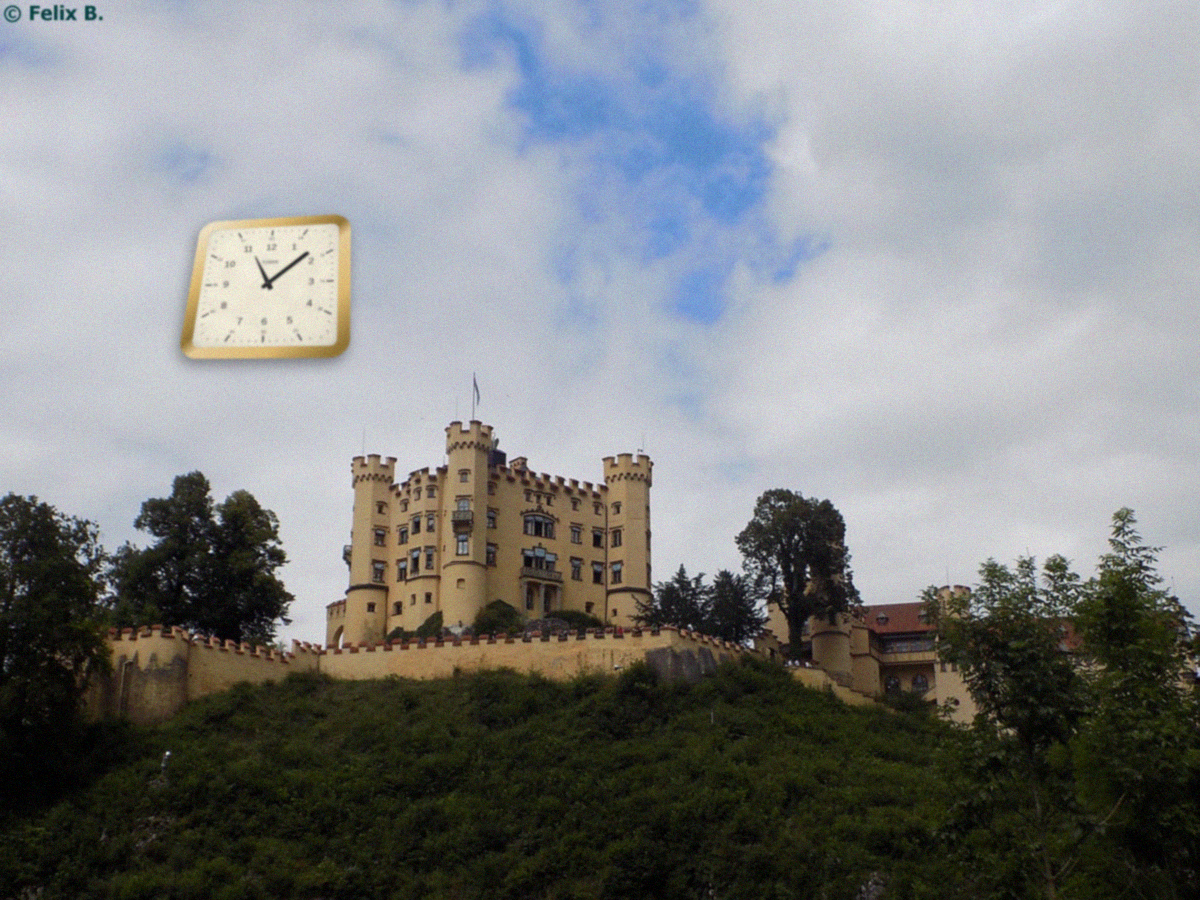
11:08
